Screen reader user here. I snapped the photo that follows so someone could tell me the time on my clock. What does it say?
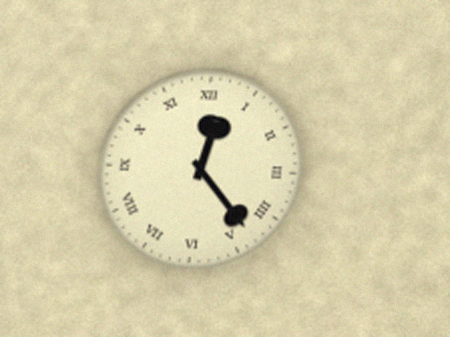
12:23
